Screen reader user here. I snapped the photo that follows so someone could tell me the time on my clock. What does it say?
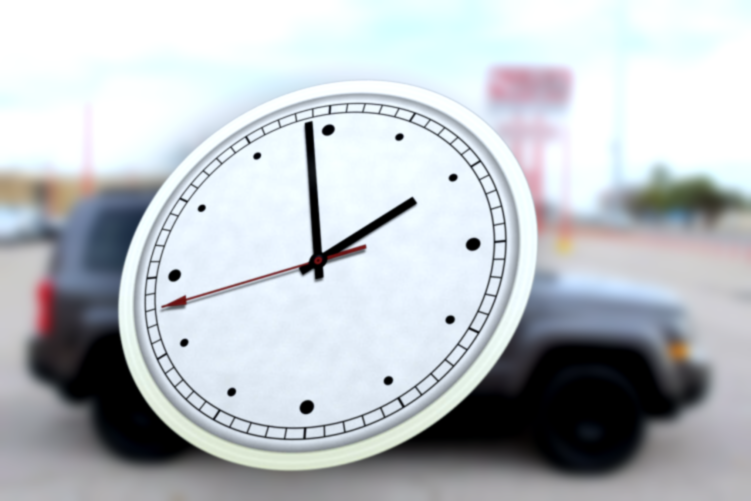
1:58:43
